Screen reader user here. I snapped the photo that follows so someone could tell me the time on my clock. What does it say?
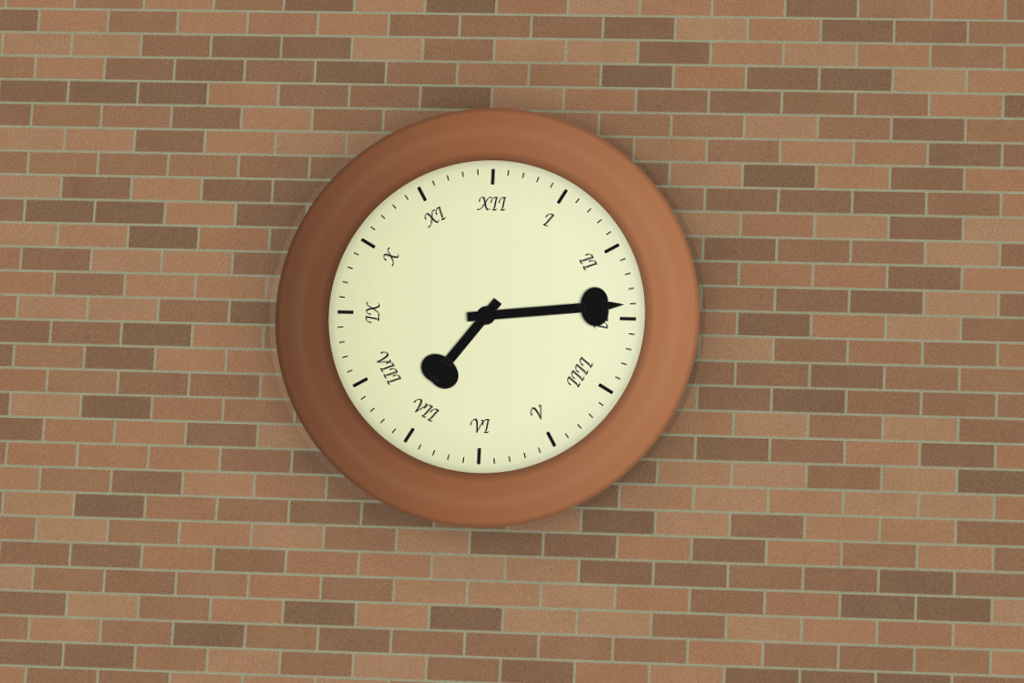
7:14
